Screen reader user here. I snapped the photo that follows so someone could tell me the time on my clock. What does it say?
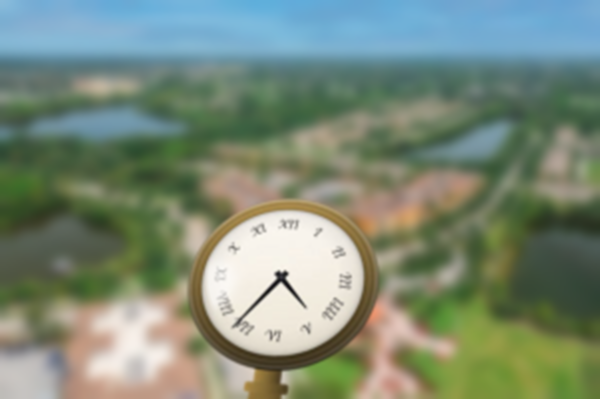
4:36
